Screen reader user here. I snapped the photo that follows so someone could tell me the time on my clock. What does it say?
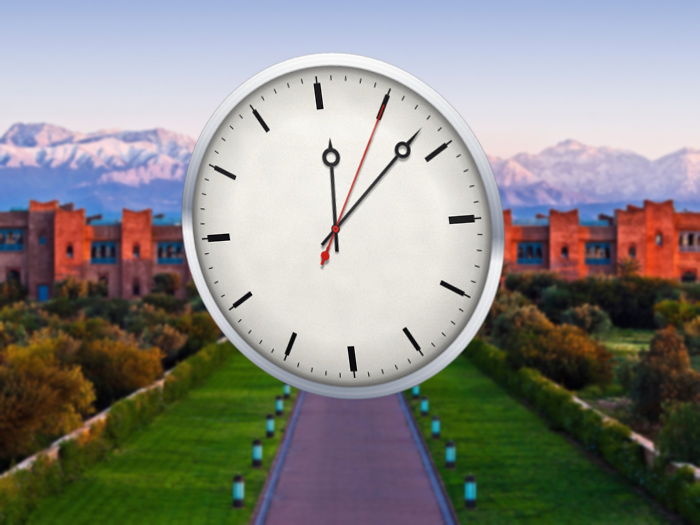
12:08:05
